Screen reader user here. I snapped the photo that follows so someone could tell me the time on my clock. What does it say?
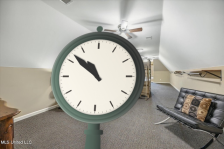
10:52
